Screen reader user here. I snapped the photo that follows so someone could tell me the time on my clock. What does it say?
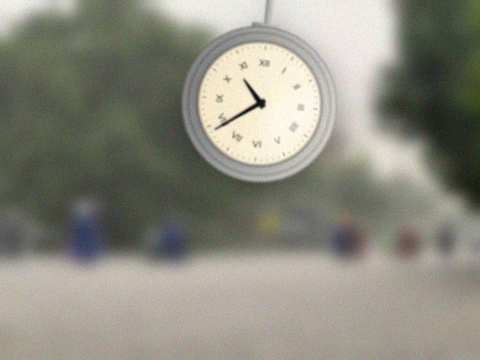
10:39
